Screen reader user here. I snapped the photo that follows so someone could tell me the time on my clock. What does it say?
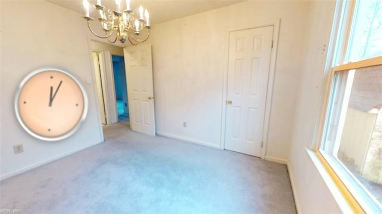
12:04
